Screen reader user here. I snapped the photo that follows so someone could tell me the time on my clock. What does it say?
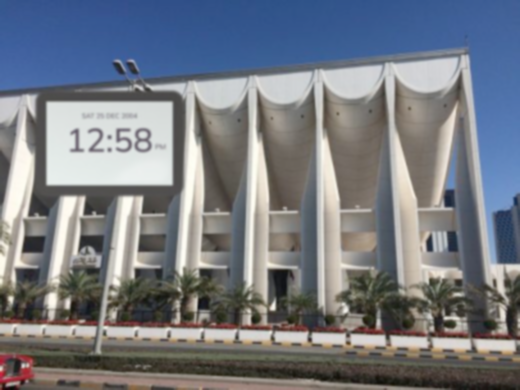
12:58
